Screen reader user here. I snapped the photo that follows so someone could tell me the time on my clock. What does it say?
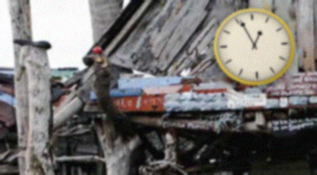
12:56
